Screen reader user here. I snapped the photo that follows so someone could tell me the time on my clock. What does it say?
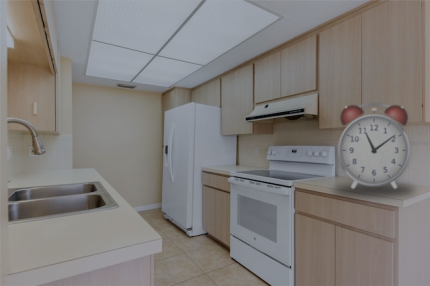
11:09
